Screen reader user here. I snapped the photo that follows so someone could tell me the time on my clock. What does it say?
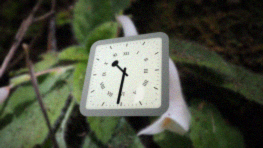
10:31
